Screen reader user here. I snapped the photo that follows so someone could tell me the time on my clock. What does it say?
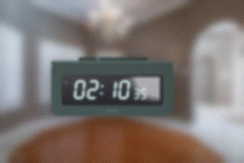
2:10
